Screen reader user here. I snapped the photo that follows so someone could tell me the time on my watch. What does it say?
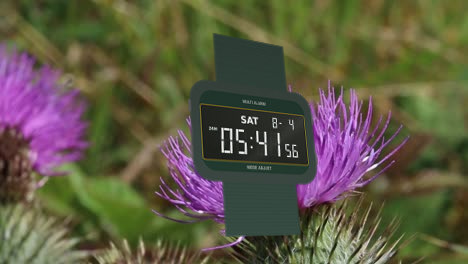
5:41:56
